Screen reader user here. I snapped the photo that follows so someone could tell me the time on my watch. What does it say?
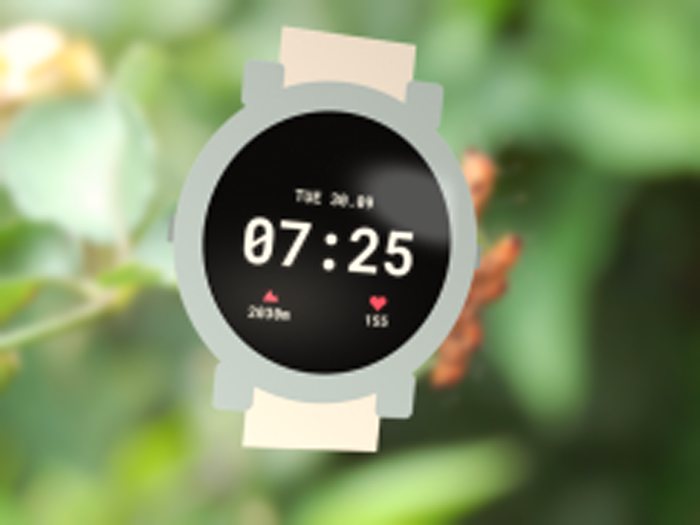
7:25
